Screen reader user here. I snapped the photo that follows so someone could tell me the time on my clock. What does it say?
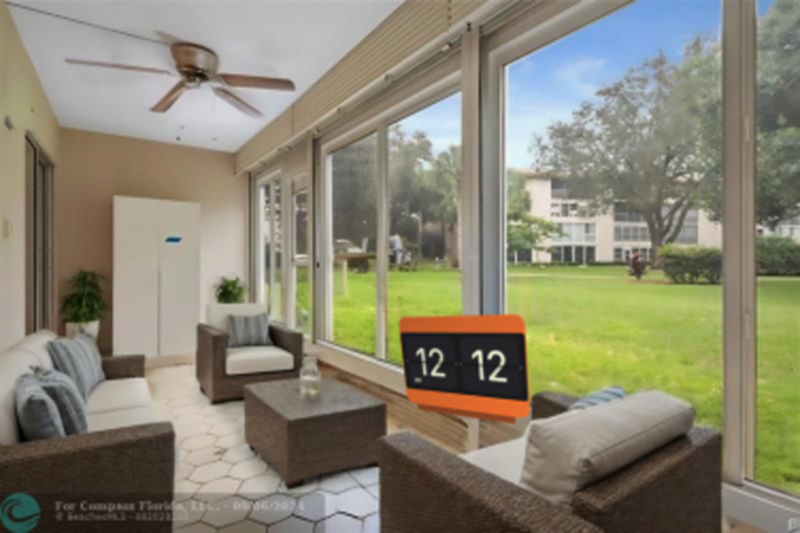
12:12
